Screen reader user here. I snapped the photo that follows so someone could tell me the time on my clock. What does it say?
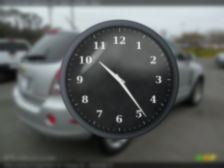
10:24
